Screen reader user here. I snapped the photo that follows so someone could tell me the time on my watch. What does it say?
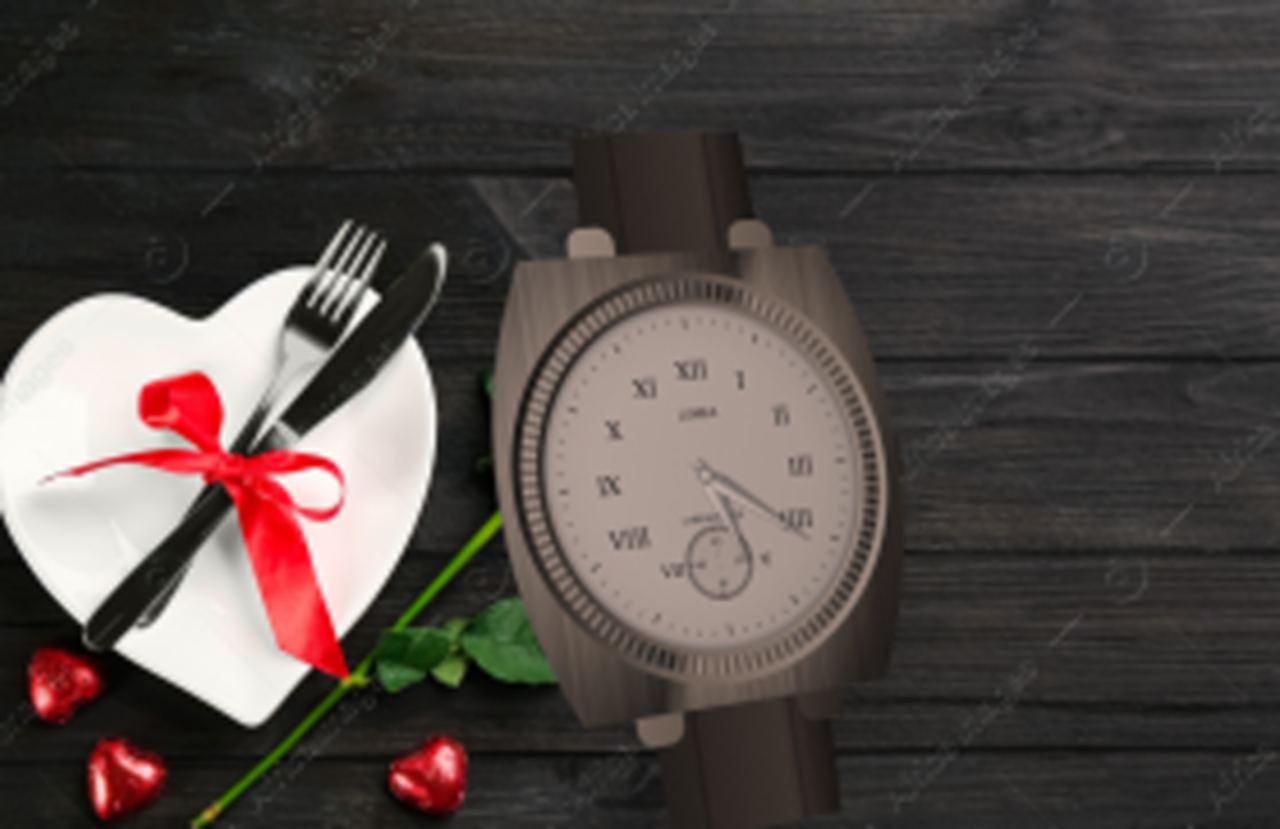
5:21
